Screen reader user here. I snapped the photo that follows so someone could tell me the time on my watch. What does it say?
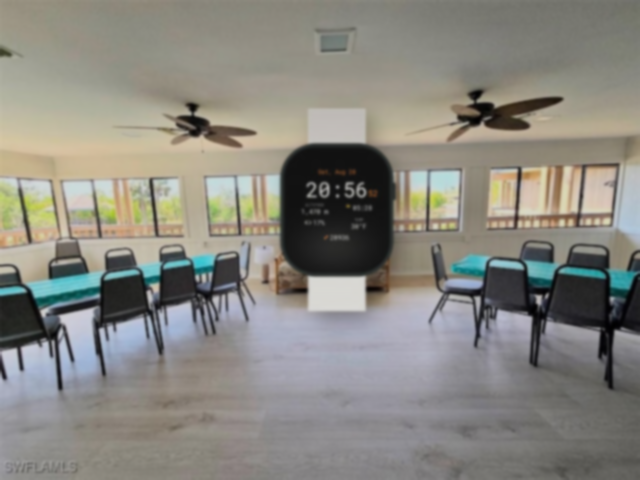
20:56
